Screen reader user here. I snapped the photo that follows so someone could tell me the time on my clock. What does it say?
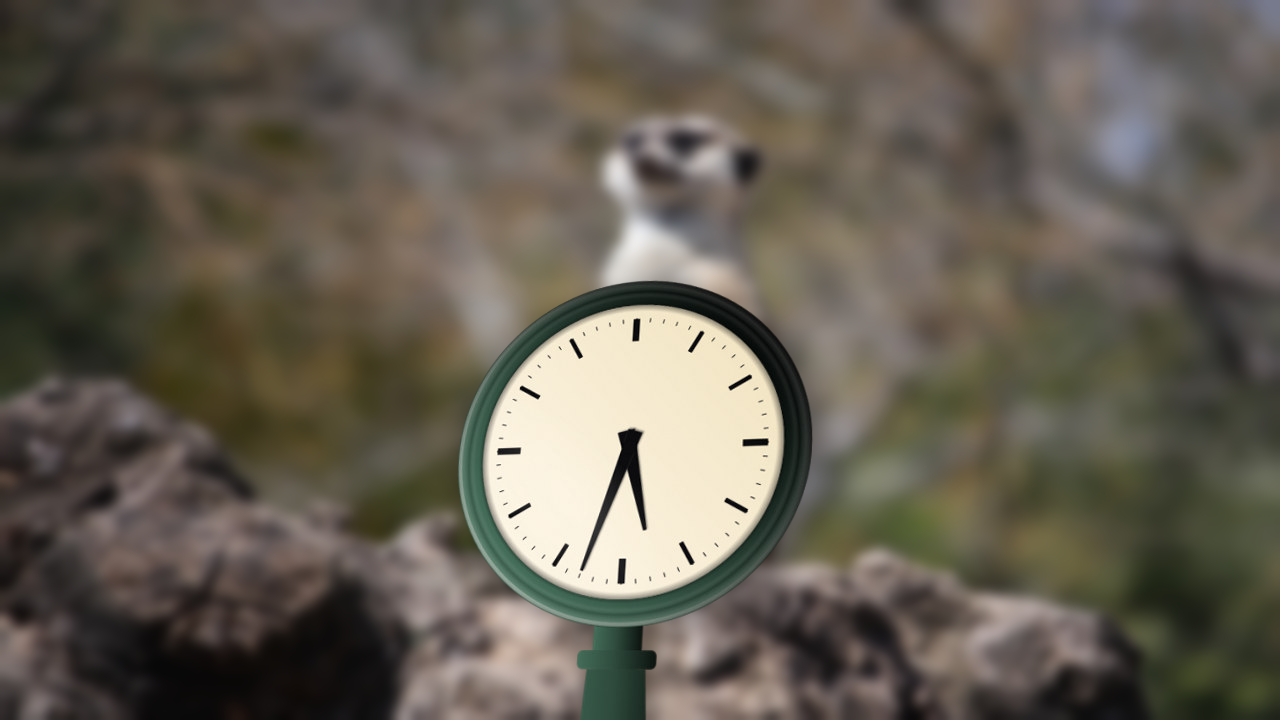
5:33
